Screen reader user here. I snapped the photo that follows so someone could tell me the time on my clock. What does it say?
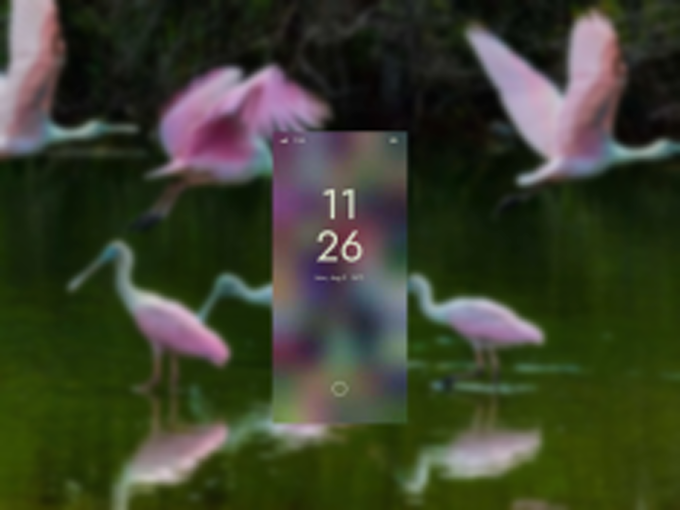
11:26
